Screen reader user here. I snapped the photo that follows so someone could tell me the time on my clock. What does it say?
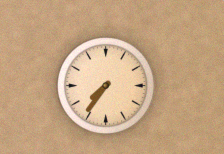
7:36
